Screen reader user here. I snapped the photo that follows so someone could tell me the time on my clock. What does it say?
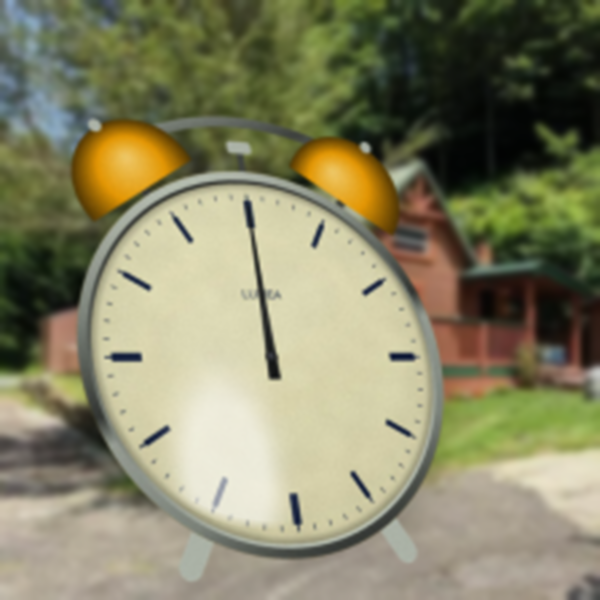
12:00
